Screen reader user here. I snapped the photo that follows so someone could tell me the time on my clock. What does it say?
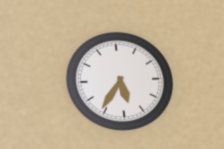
5:36
